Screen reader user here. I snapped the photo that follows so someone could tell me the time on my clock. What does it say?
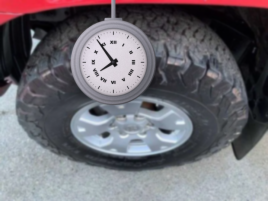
7:54
